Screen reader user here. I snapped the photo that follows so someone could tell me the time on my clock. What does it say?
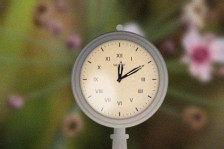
12:10
